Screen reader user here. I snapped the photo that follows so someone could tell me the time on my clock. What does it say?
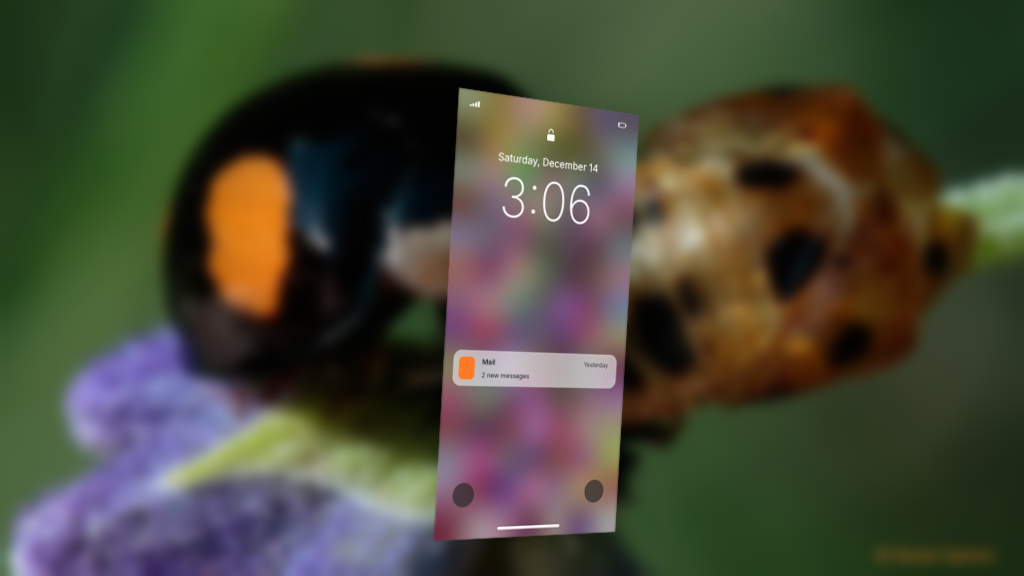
3:06
